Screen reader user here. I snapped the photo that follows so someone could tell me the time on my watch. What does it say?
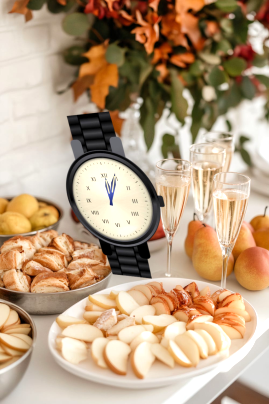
12:04
